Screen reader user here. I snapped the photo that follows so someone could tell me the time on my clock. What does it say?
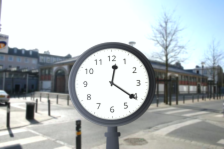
12:21
